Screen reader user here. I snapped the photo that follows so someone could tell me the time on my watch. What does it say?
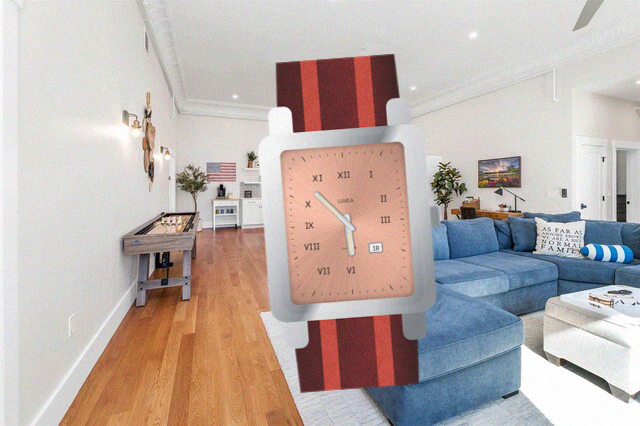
5:53
